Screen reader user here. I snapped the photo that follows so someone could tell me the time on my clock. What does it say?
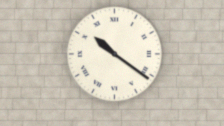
10:21
